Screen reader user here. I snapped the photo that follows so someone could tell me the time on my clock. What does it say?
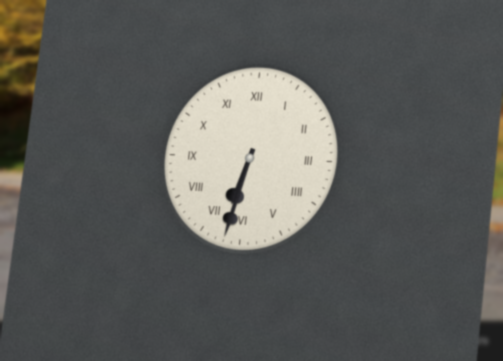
6:32
